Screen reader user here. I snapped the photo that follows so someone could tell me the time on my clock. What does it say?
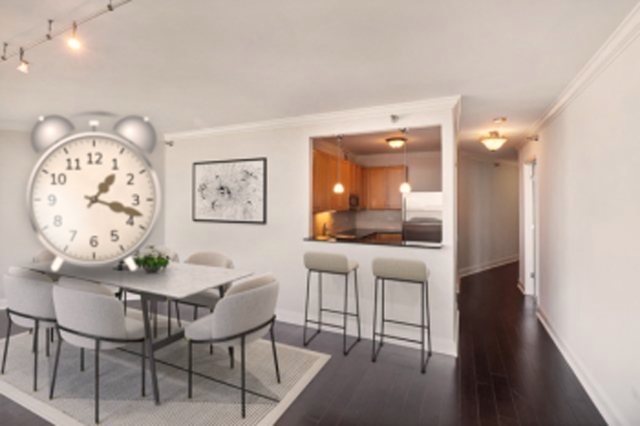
1:18
